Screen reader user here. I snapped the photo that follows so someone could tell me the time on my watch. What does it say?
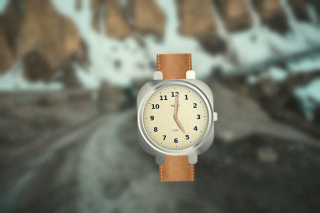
5:01
